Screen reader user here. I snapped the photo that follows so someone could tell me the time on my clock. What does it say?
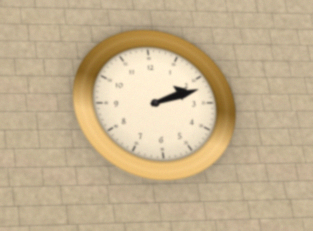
2:12
